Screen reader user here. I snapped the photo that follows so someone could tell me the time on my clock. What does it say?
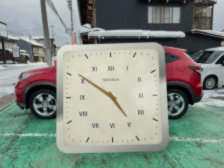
4:51
